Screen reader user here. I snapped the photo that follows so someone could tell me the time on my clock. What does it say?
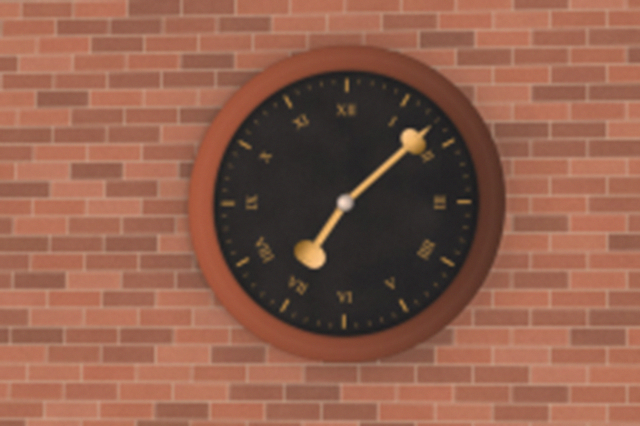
7:08
